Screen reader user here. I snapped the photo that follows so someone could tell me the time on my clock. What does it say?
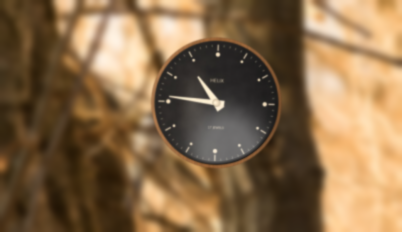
10:46
